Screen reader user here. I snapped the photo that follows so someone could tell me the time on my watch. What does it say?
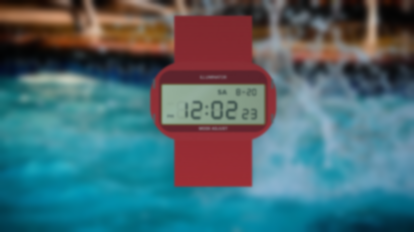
12:02
